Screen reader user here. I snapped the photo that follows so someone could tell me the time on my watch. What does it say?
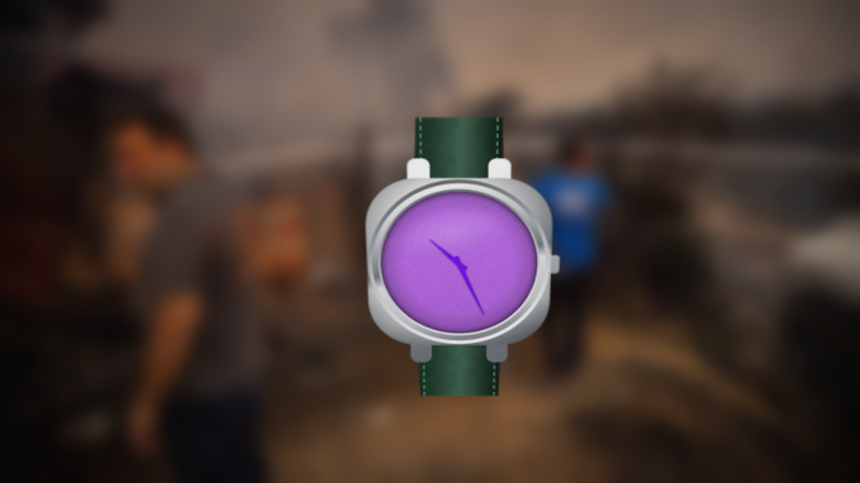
10:26
